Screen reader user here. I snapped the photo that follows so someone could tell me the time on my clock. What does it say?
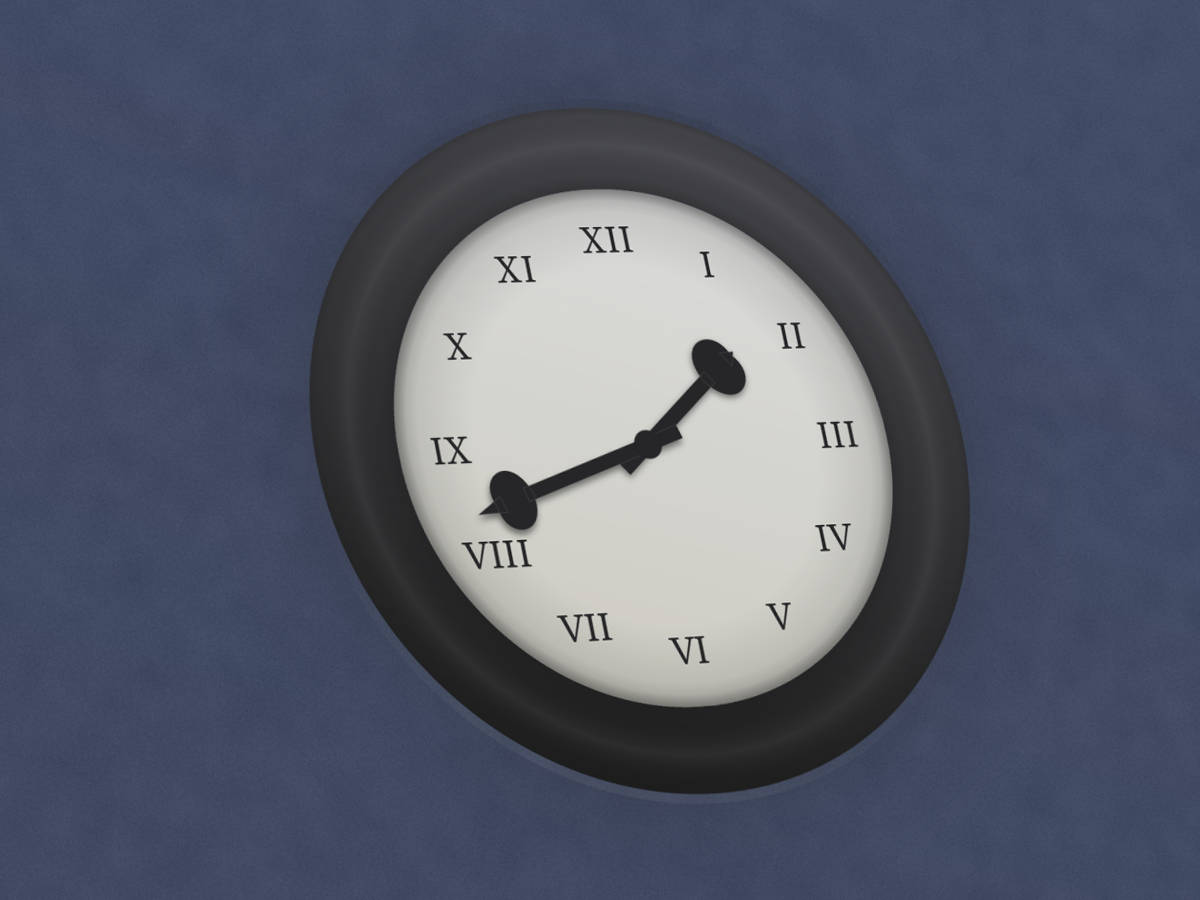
1:42
